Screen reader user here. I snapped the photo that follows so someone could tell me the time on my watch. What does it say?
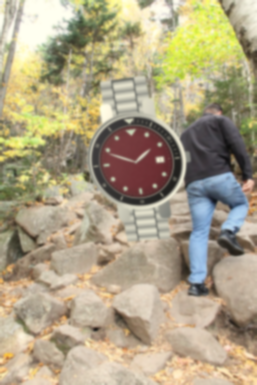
1:49
